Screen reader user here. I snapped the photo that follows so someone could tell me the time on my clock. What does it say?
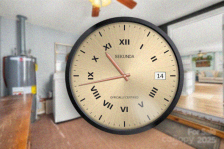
10:43
